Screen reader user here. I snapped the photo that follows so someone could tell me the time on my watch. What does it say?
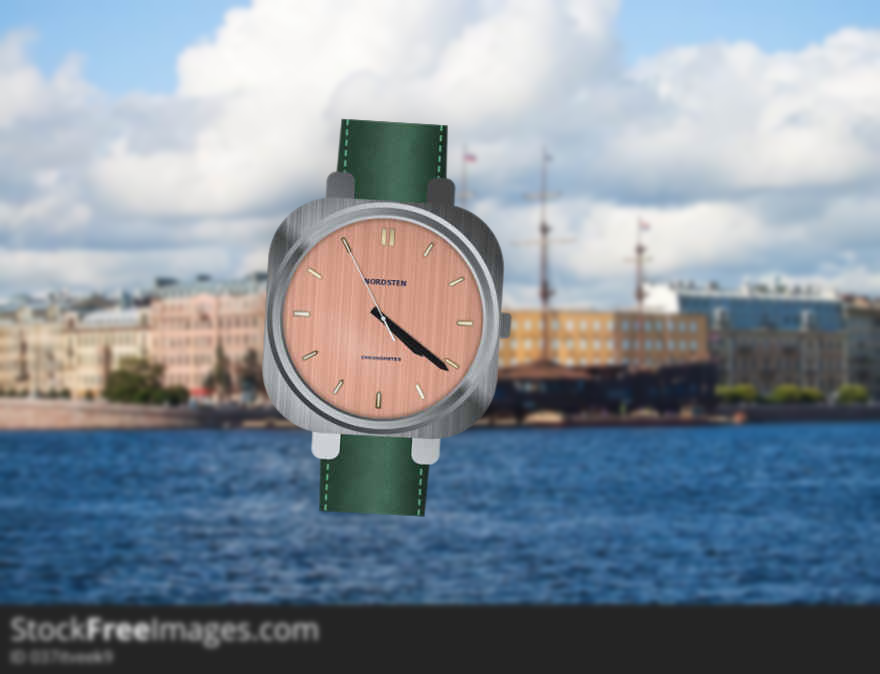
4:20:55
